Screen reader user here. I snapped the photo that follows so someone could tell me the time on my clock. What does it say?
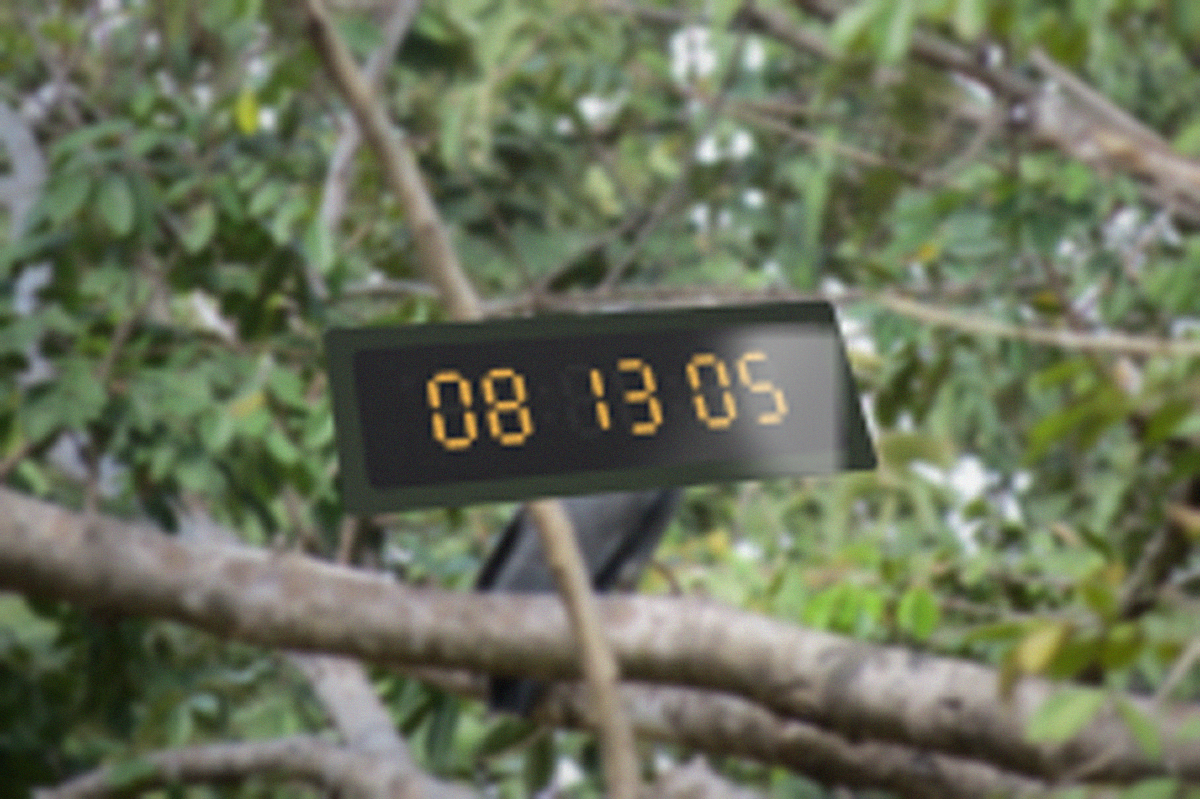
8:13:05
